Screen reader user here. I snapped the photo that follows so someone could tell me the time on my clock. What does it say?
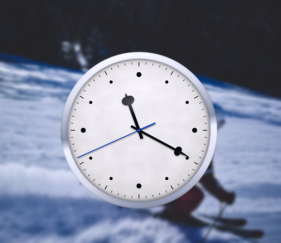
11:19:41
